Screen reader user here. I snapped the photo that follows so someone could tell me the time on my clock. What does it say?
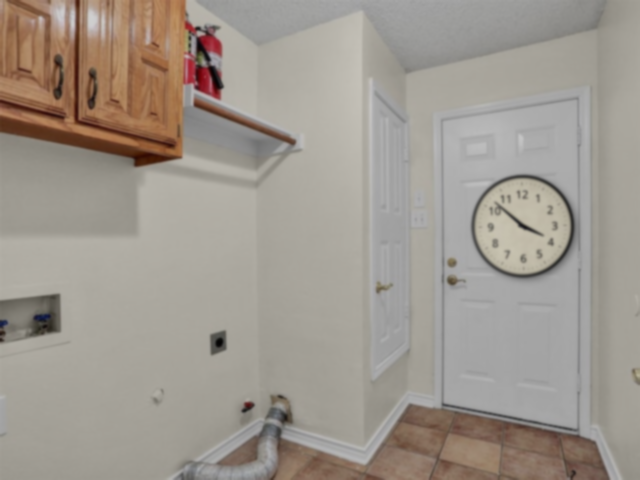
3:52
